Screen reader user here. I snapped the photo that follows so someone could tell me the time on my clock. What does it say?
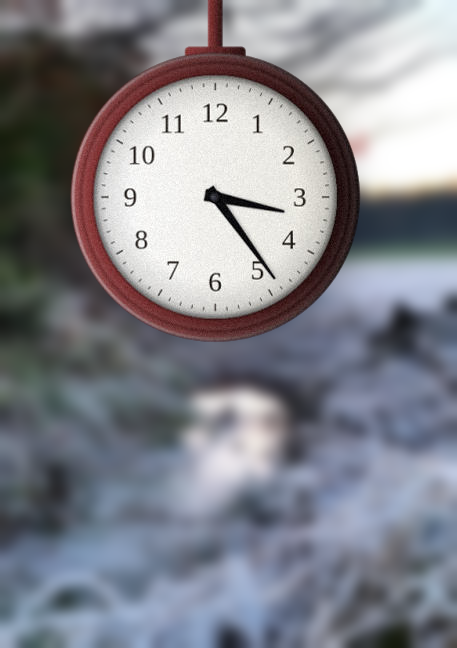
3:24
